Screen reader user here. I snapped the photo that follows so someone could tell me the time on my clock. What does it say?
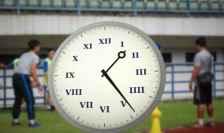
1:24
